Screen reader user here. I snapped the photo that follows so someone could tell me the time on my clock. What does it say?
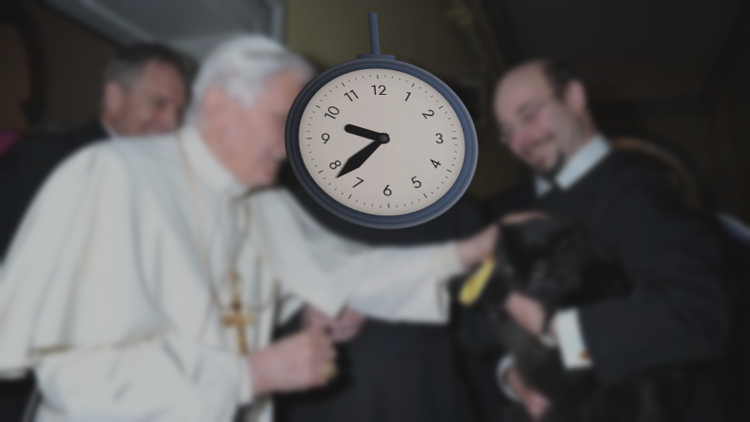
9:38
